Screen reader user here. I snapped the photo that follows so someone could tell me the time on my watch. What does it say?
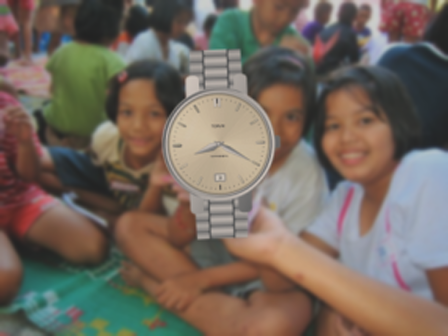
8:20
